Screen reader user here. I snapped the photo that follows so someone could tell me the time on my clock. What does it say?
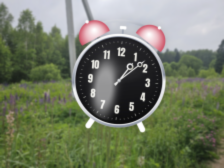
1:08
